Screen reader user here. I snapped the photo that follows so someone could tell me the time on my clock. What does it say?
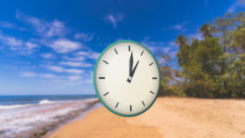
1:01
